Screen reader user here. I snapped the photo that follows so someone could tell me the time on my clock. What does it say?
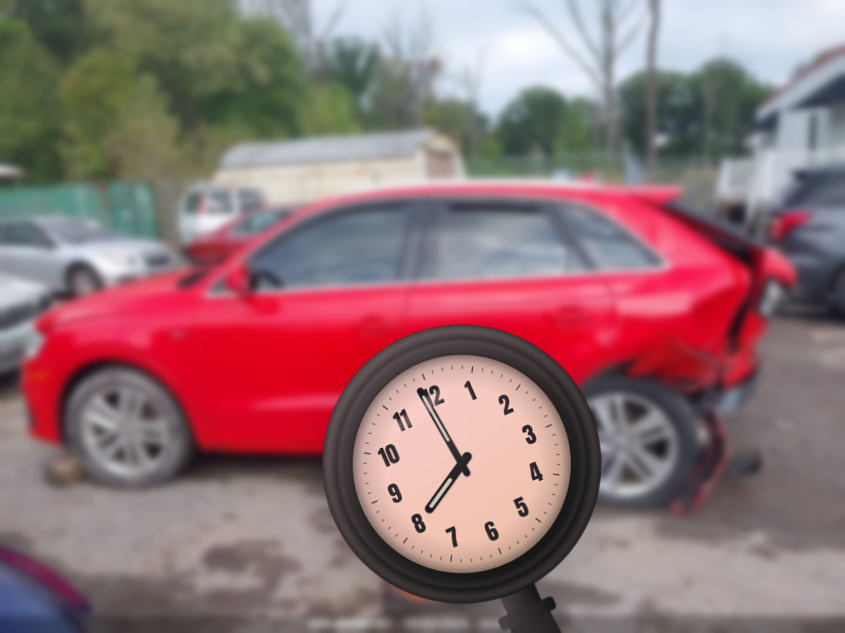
7:59
